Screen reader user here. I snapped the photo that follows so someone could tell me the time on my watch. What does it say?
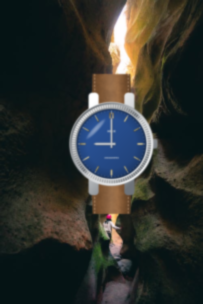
9:00
